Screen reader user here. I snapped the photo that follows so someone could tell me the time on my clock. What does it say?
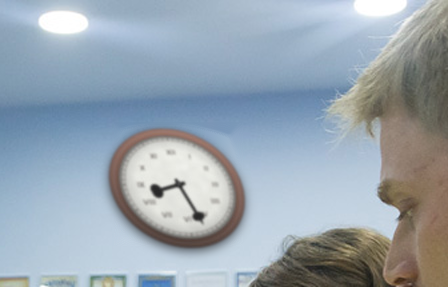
8:27
